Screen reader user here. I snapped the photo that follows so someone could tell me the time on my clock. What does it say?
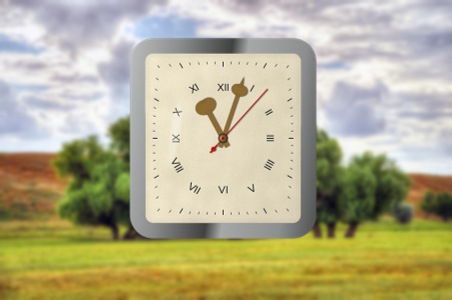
11:03:07
